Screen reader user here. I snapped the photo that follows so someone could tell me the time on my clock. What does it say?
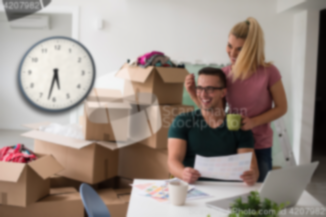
5:32
